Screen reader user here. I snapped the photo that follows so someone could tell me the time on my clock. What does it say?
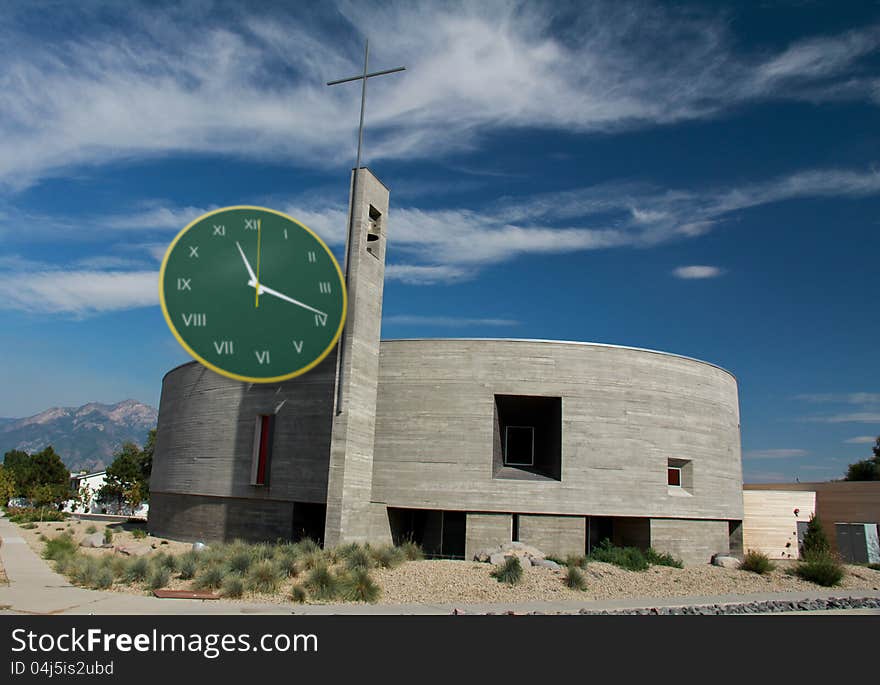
11:19:01
